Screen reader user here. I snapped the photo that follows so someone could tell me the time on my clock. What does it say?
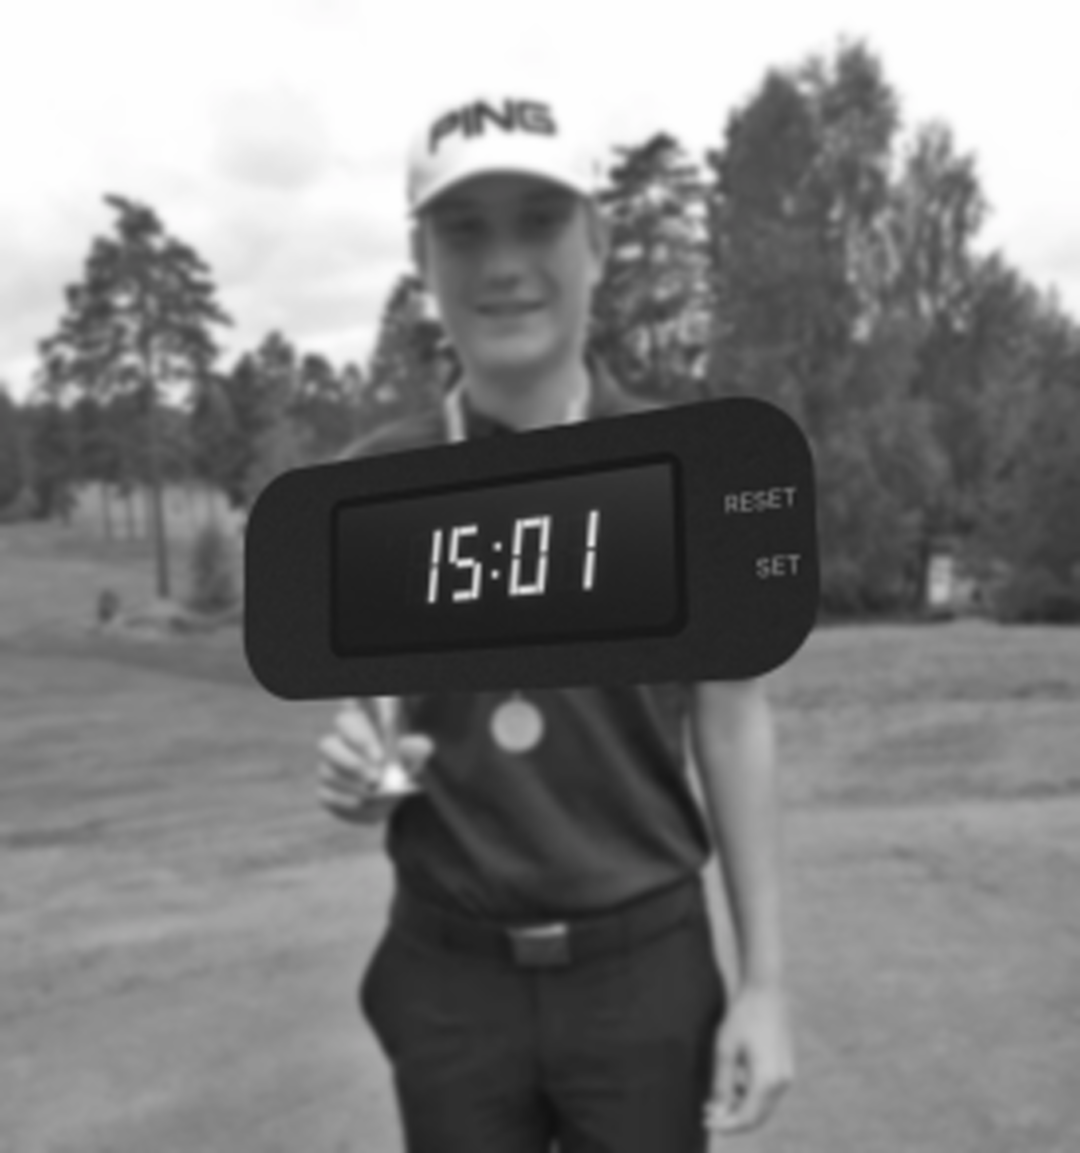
15:01
